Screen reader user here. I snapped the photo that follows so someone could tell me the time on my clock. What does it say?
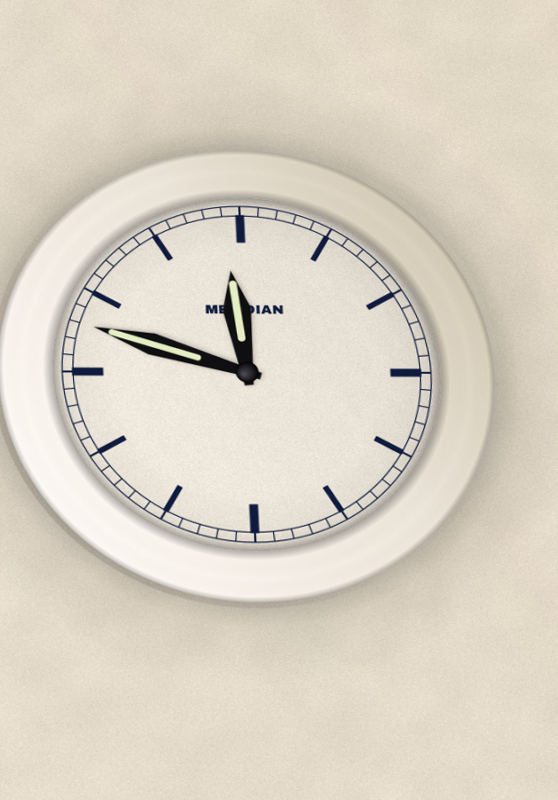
11:48
